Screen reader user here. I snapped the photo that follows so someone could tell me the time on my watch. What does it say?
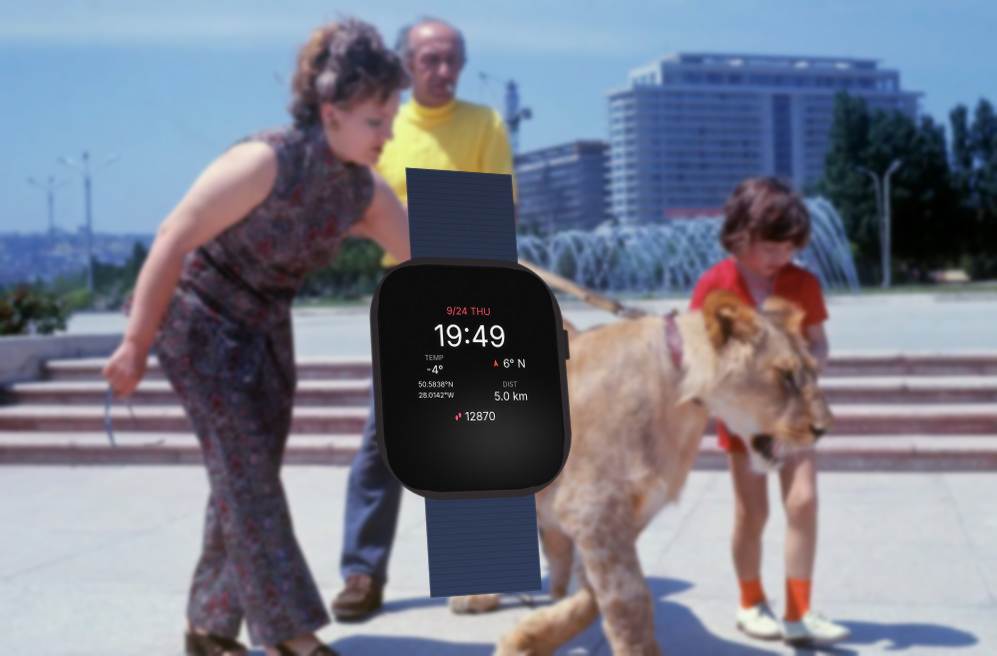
19:49
